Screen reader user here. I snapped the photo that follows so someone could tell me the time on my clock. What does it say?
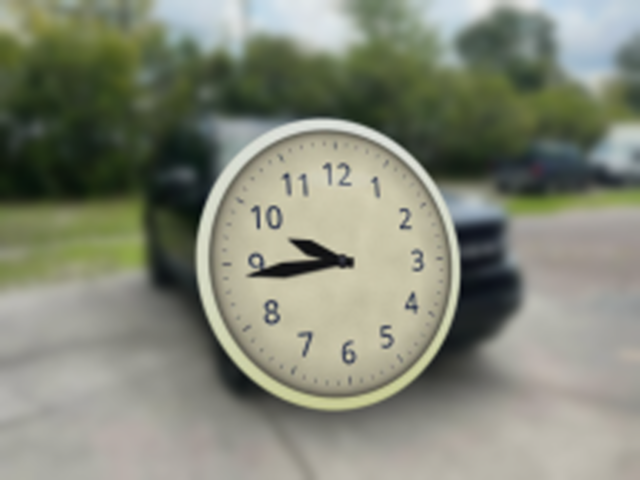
9:44
